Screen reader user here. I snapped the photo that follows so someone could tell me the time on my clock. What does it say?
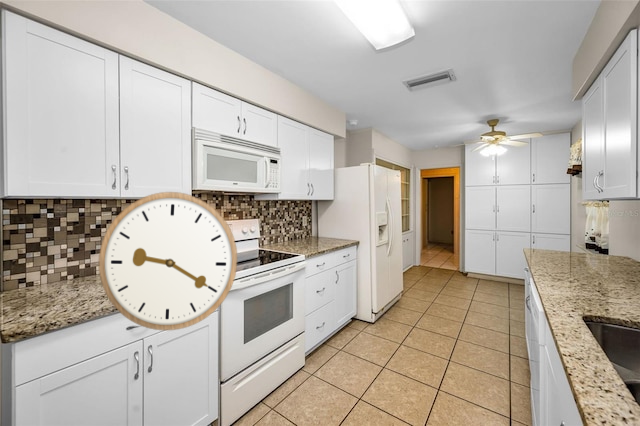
9:20
